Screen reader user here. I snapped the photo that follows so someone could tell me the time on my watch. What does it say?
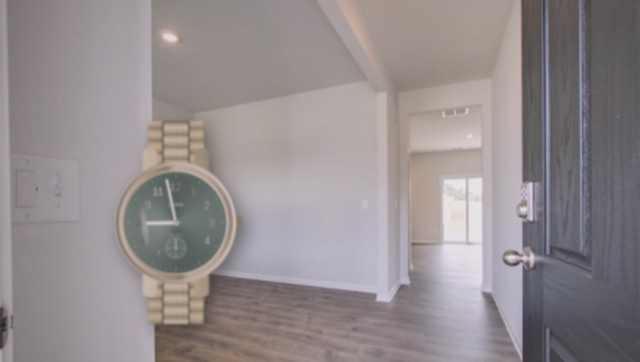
8:58
